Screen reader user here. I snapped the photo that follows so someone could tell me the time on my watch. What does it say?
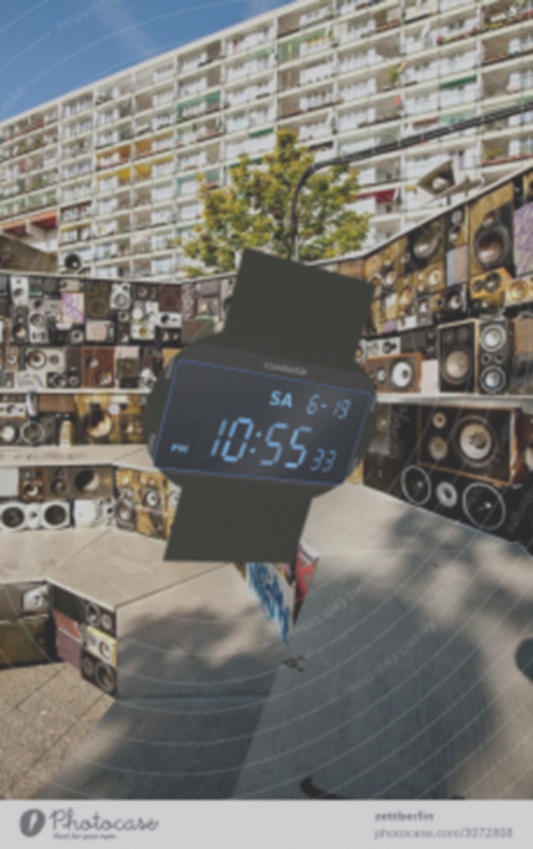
10:55:33
